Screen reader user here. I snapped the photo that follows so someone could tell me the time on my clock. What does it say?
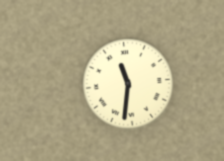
11:32
